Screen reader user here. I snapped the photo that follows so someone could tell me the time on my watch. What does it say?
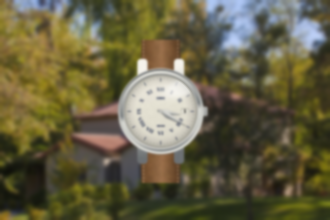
3:20
